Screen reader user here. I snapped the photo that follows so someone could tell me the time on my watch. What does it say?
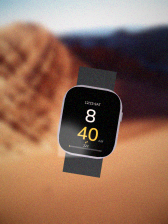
8:40
